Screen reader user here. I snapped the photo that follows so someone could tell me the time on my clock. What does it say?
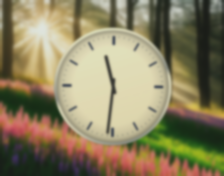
11:31
